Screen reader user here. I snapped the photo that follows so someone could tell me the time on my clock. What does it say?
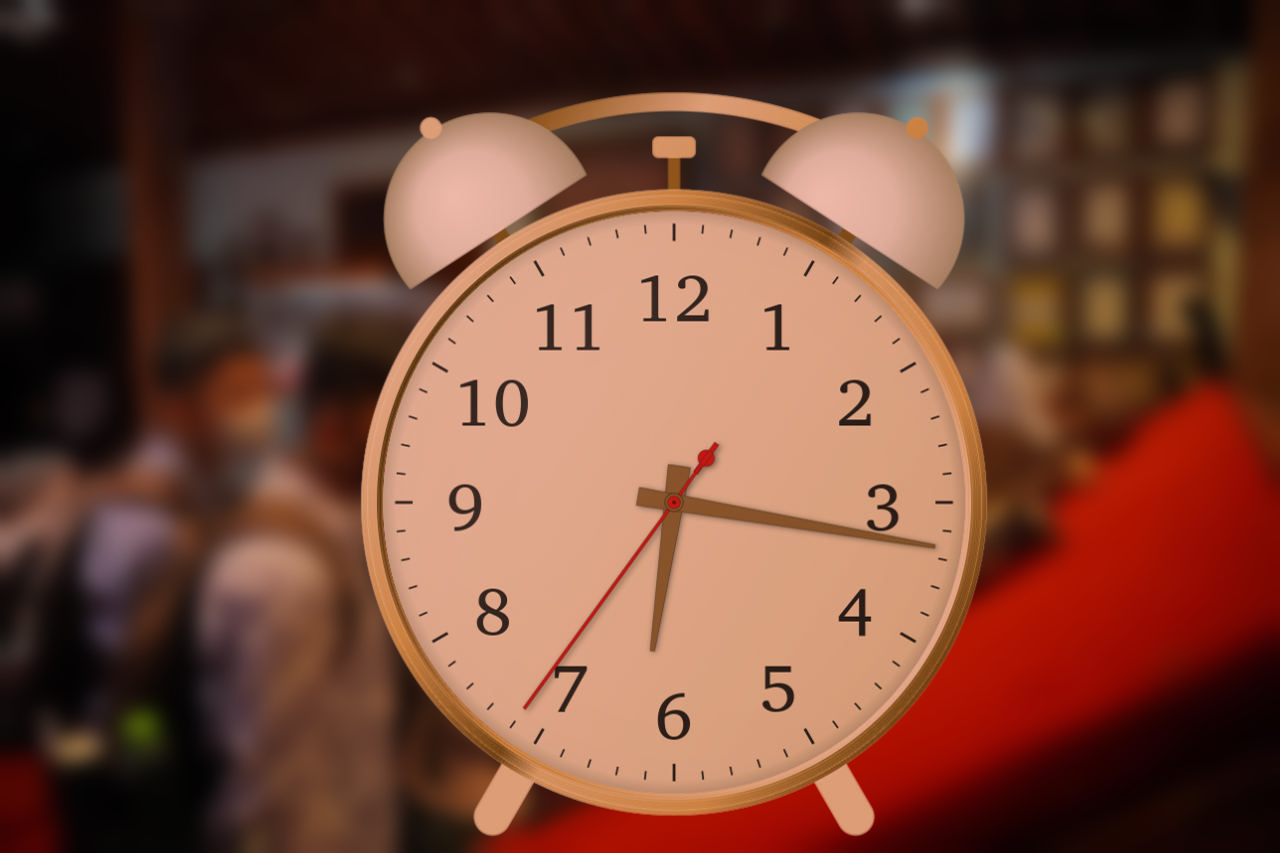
6:16:36
